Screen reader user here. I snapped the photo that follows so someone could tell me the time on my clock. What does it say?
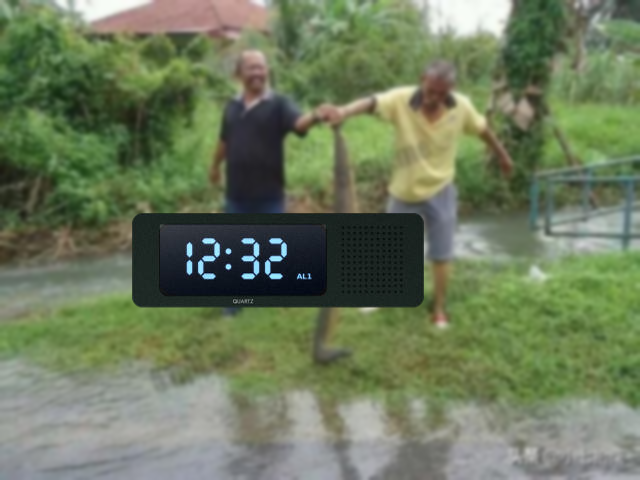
12:32
